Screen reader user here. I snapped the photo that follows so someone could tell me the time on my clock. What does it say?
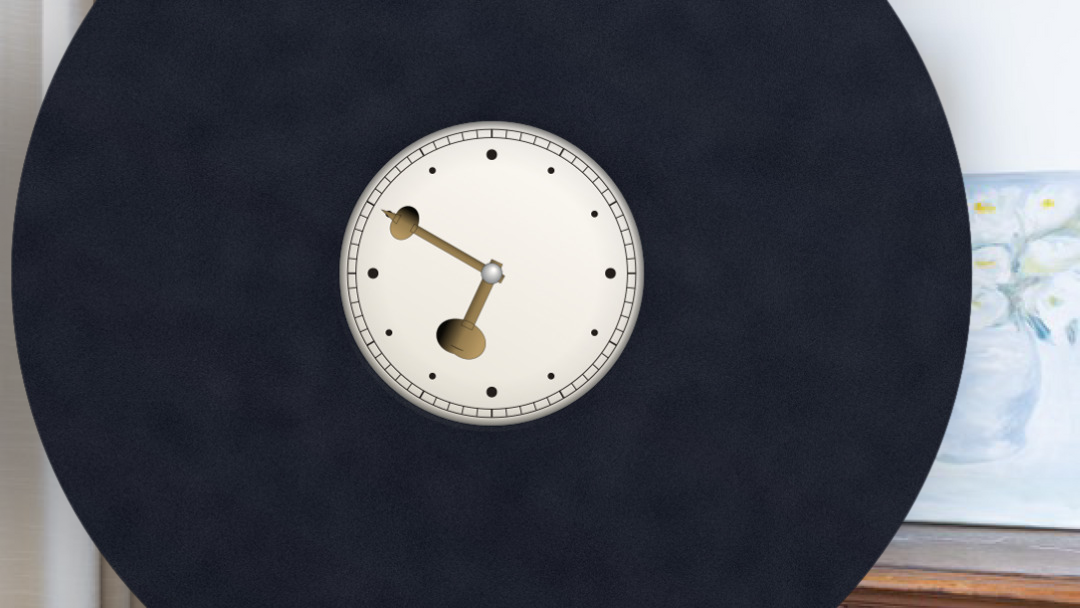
6:50
